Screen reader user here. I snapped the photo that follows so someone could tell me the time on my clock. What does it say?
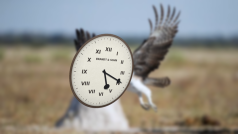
5:19
